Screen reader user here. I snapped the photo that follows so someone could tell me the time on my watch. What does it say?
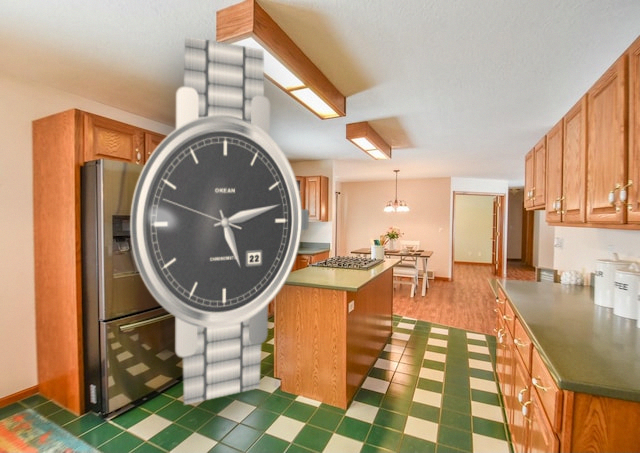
5:12:48
